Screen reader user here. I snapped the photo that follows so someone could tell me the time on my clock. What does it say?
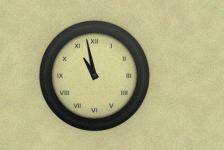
10:58
